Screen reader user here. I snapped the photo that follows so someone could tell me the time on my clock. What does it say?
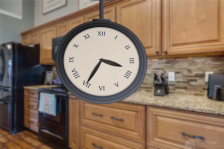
3:35
